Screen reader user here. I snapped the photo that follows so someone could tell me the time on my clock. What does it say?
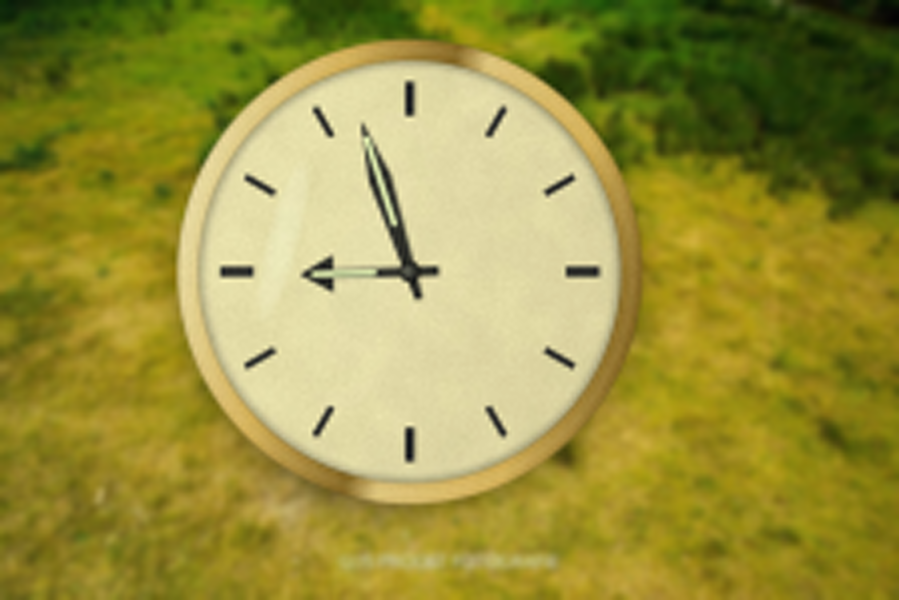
8:57
